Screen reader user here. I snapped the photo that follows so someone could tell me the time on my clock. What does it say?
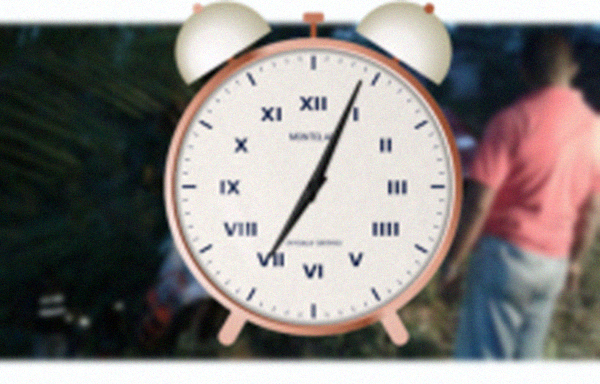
7:04
